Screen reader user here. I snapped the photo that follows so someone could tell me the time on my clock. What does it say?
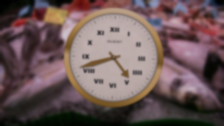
4:42
